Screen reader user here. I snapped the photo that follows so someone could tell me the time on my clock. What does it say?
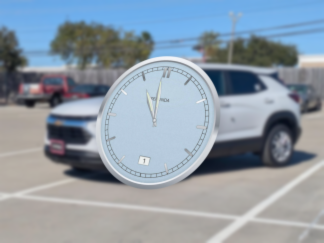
10:59
